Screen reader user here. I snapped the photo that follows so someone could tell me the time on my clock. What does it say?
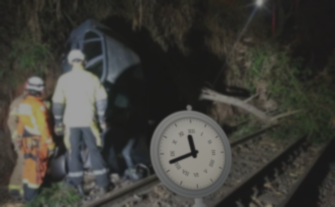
11:42
